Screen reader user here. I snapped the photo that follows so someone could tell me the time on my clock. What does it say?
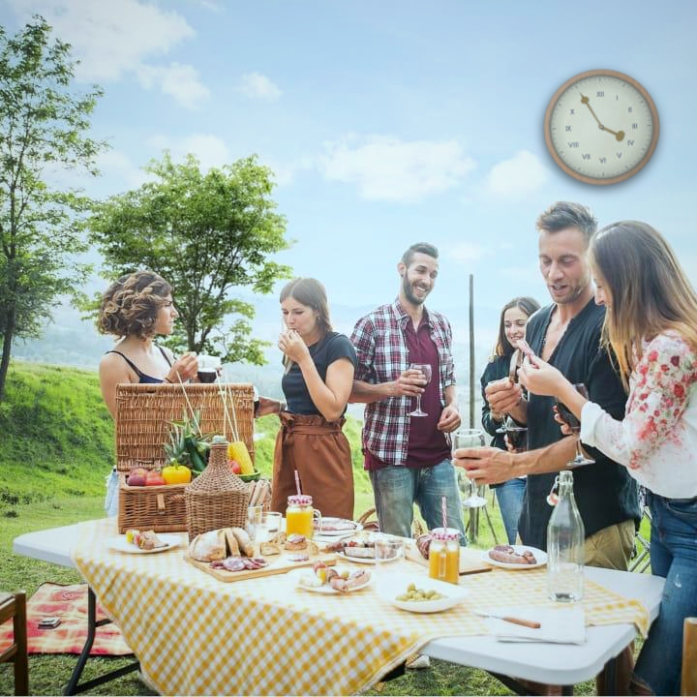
3:55
